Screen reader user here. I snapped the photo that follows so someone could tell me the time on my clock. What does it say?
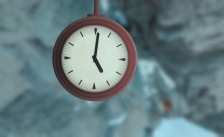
5:01
